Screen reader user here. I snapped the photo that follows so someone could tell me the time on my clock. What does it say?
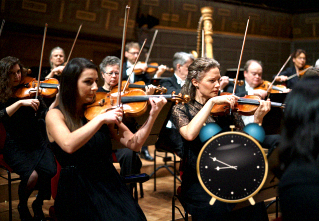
8:49
